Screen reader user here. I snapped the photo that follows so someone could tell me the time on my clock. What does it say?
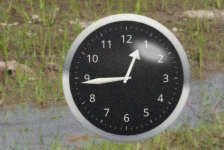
12:44
